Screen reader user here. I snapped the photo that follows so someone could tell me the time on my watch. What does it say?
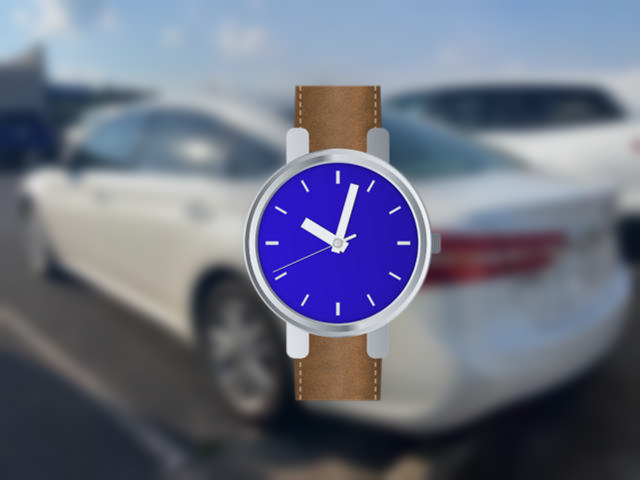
10:02:41
